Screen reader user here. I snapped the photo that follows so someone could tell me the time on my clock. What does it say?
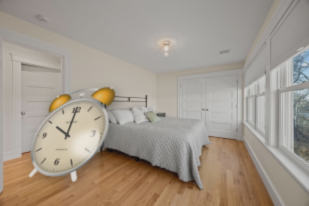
10:00
